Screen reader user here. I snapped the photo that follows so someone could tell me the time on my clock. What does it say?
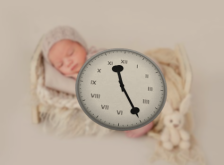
11:25
